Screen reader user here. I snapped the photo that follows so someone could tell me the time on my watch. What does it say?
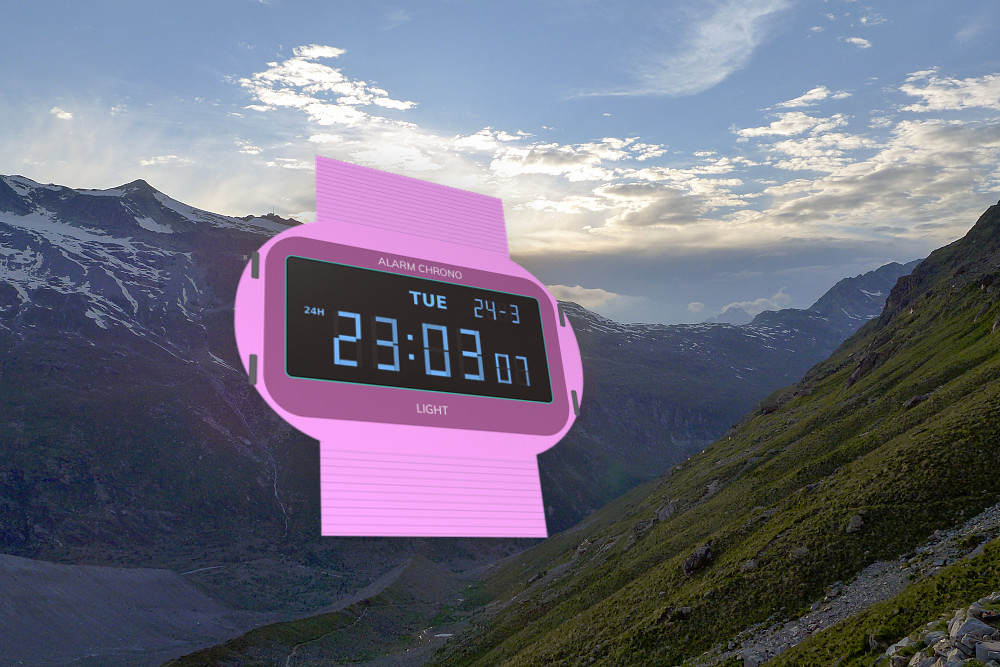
23:03:07
